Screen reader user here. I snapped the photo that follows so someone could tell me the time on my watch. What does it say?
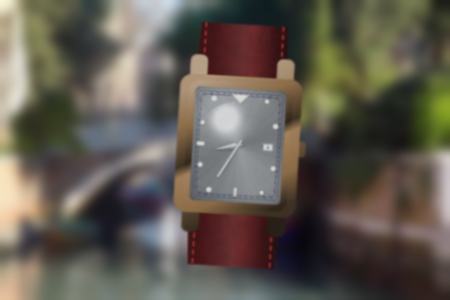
8:35
